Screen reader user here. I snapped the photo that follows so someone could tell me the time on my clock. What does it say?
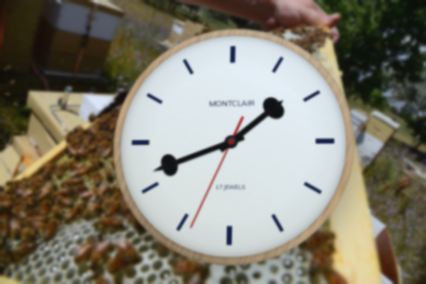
1:41:34
